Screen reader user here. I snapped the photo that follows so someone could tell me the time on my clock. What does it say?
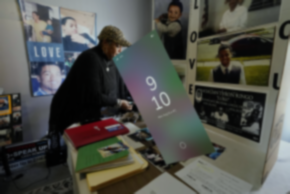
9:10
